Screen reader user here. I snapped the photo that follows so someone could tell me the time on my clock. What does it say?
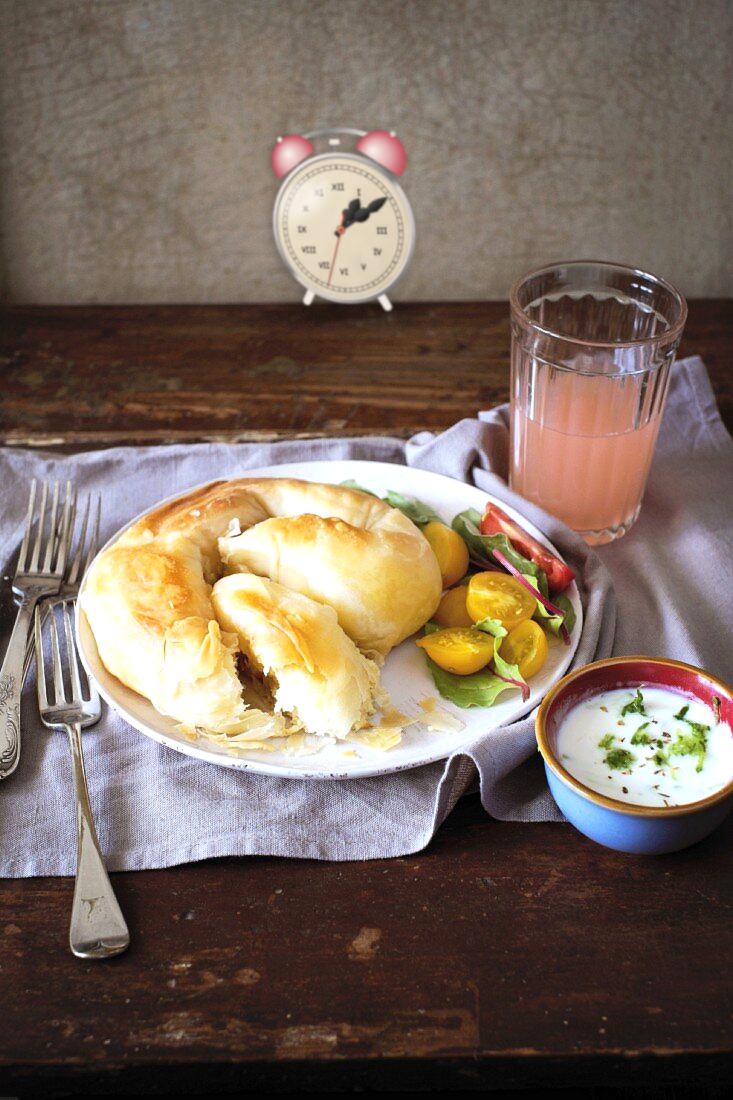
1:09:33
